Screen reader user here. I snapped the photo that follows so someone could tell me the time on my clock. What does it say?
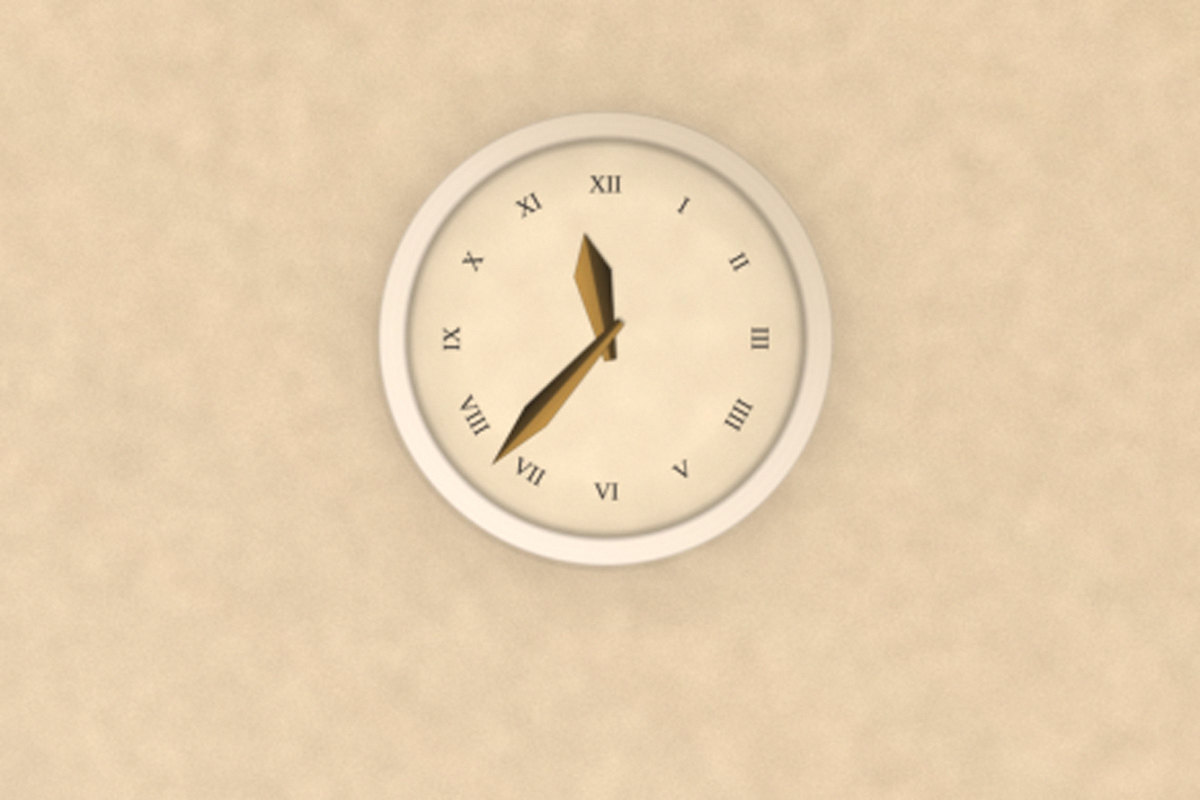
11:37
